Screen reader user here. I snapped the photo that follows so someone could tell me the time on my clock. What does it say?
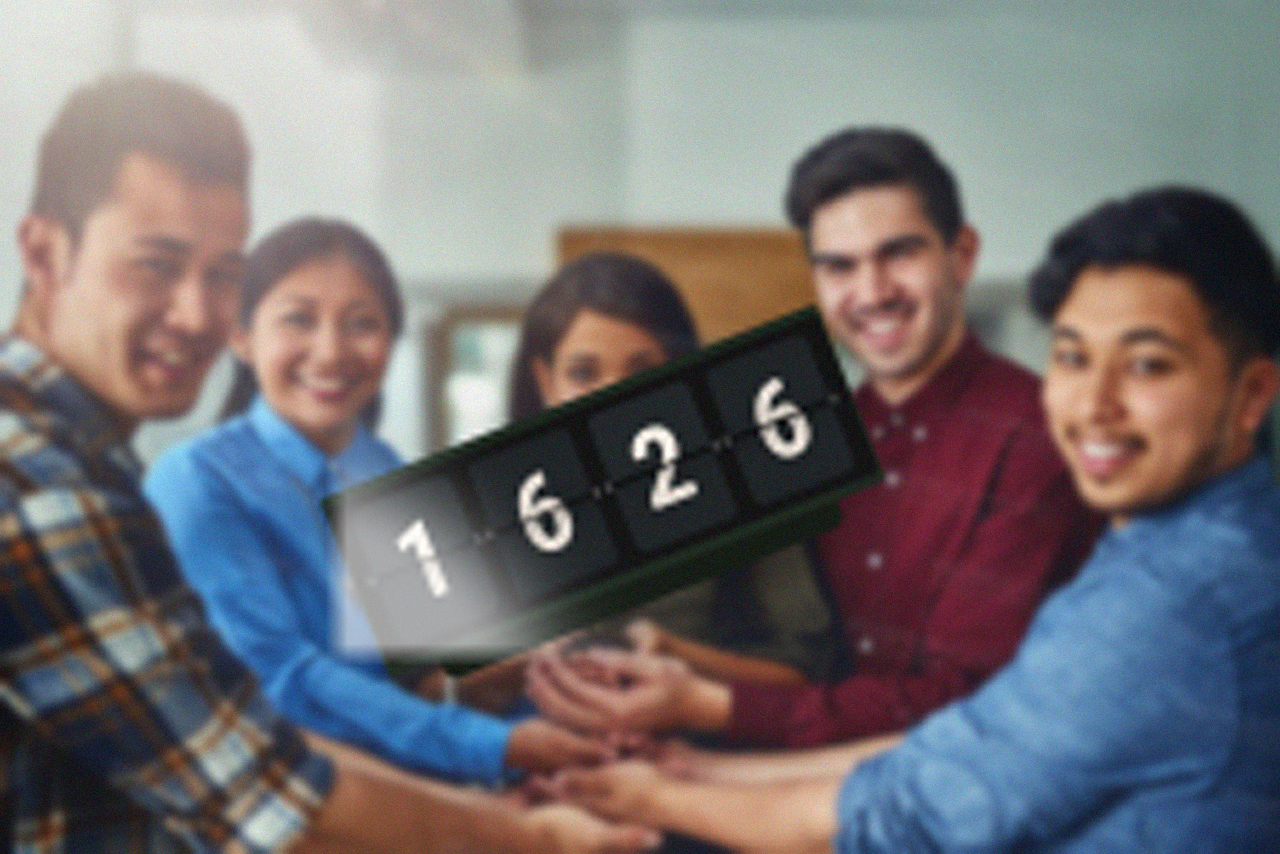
16:26
